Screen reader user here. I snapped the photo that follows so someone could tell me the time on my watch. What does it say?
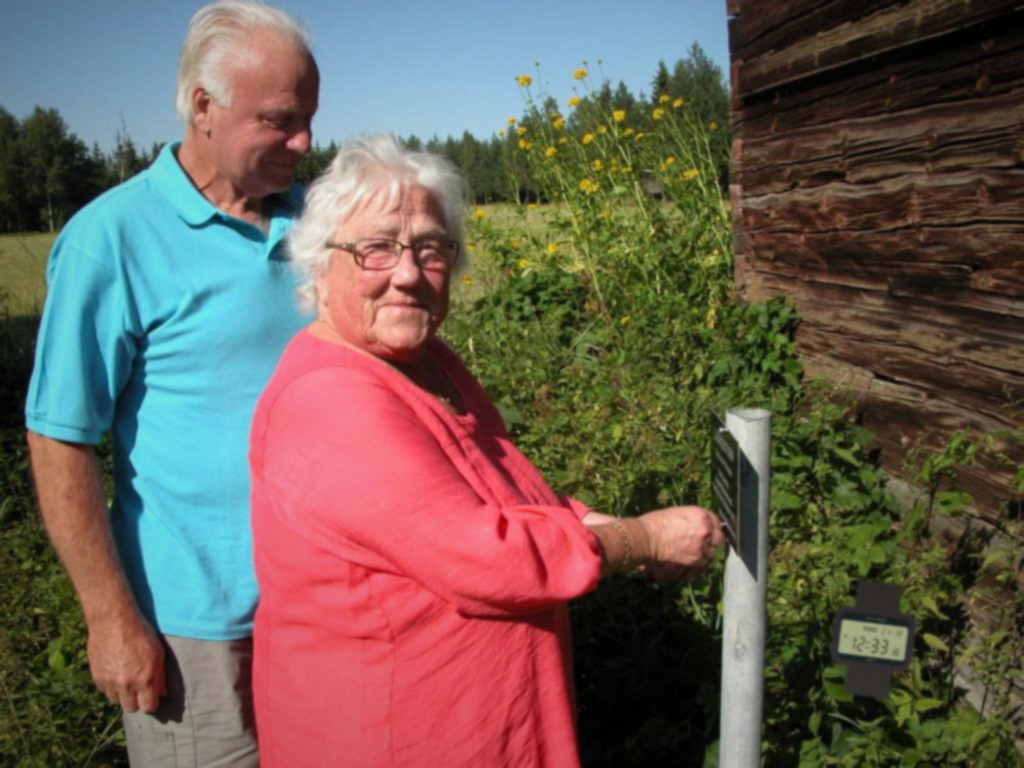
12:33
